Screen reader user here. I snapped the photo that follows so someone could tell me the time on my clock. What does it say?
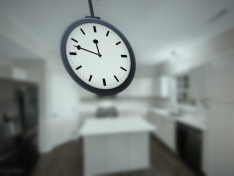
11:48
